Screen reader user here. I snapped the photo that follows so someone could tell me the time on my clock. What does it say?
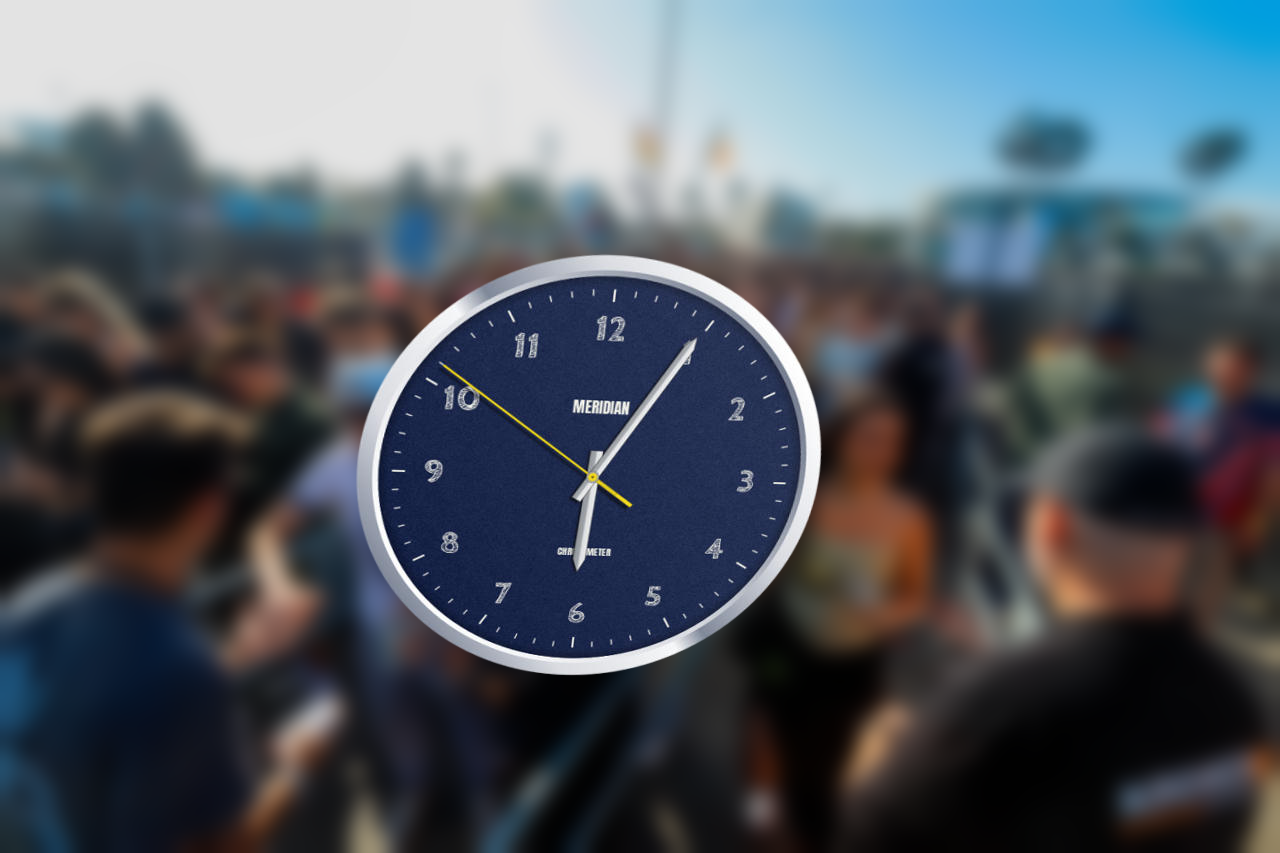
6:04:51
